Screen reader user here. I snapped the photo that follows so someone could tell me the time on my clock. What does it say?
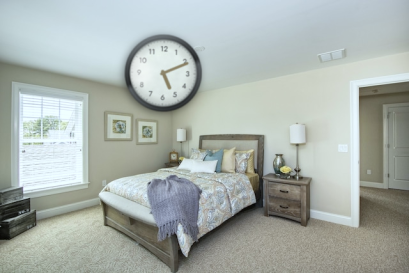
5:11
